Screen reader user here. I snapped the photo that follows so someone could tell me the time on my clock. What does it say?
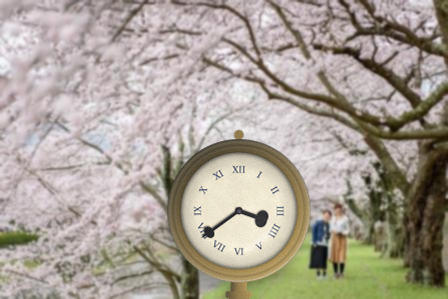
3:39
